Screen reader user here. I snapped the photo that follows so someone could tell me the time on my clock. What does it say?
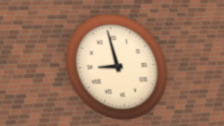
8:59
